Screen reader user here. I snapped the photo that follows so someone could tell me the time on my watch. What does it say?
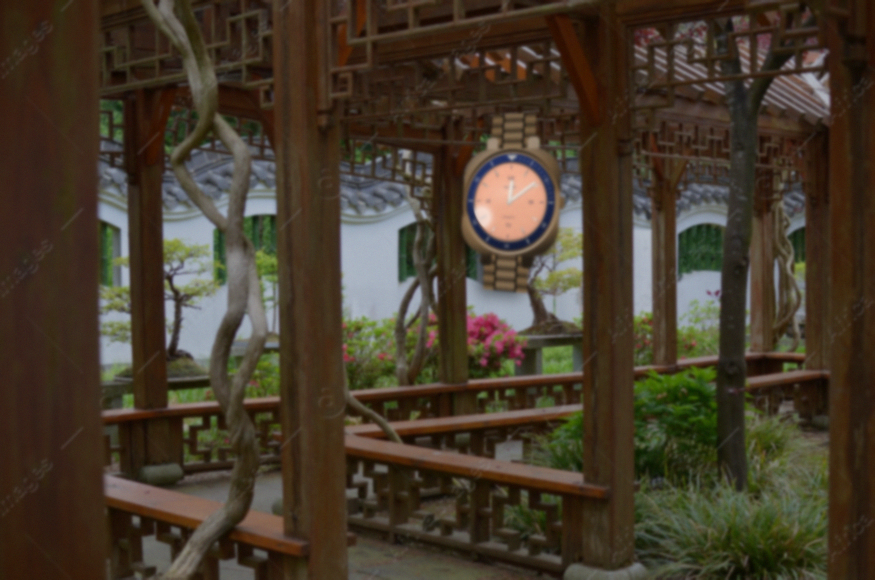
12:09
